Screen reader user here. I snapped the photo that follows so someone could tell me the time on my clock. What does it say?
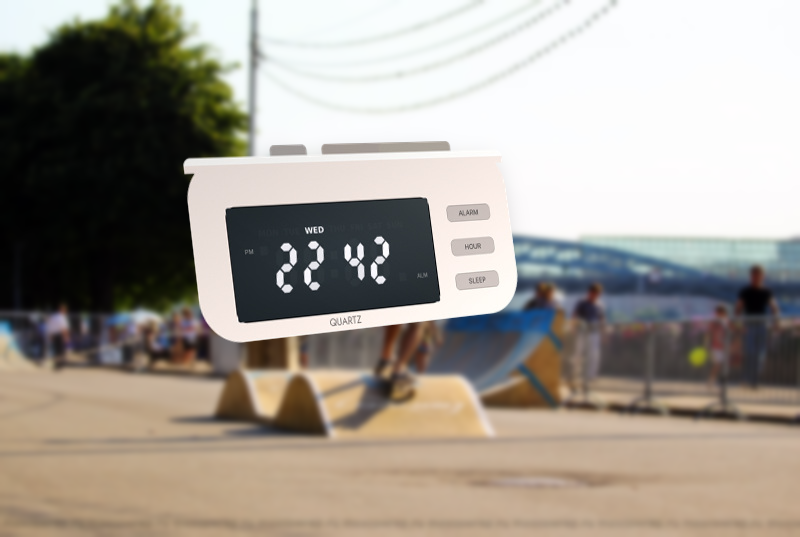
22:42
